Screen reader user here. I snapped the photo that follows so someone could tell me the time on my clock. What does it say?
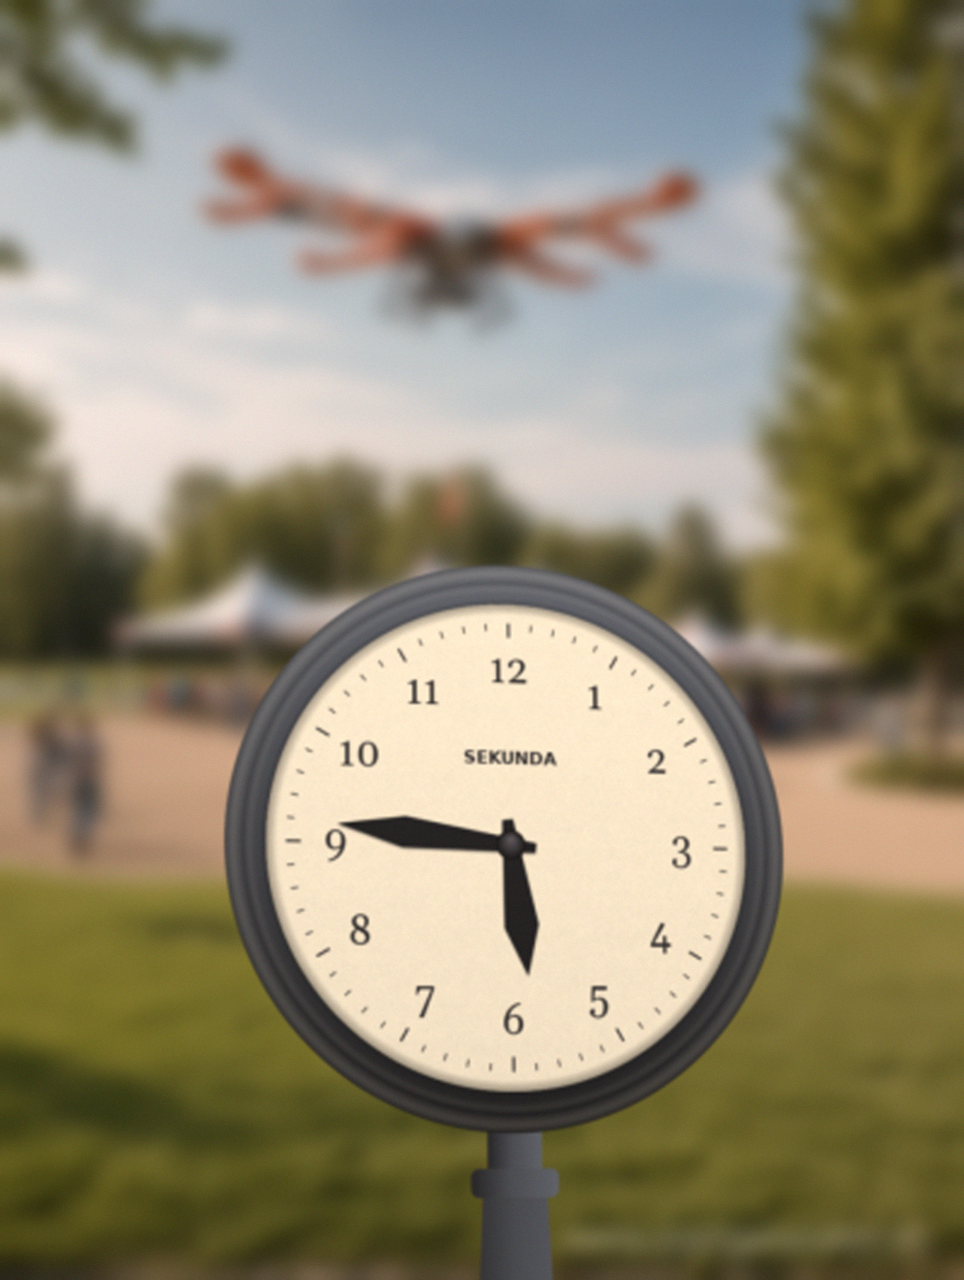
5:46
